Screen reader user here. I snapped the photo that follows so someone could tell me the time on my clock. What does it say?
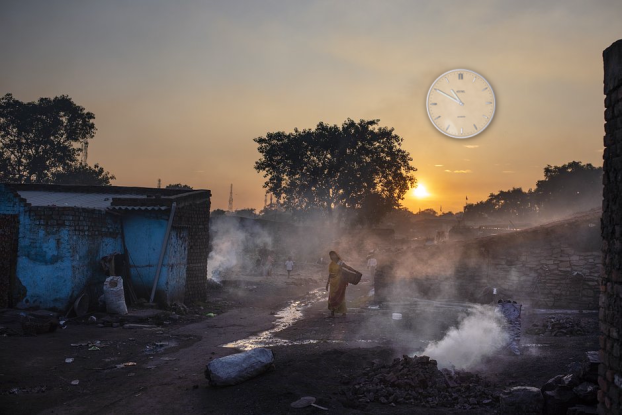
10:50
